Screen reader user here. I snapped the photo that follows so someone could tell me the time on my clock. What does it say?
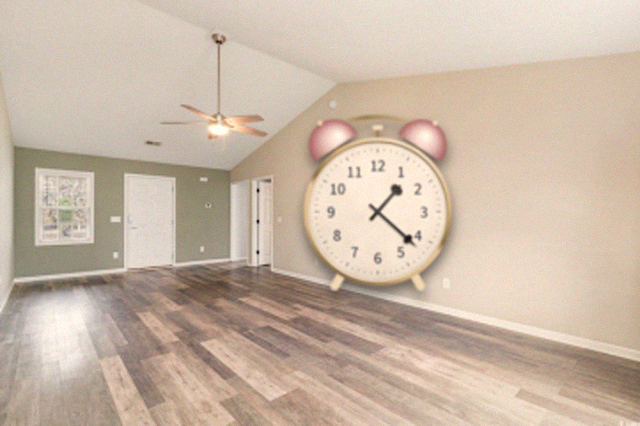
1:22
